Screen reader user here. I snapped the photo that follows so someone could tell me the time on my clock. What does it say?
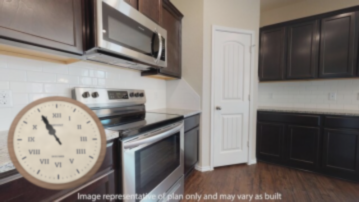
10:55
